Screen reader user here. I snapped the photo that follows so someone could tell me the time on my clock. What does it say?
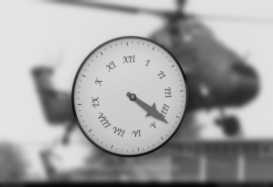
4:22
